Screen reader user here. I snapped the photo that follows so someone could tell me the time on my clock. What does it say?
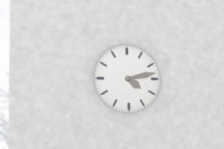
4:13
